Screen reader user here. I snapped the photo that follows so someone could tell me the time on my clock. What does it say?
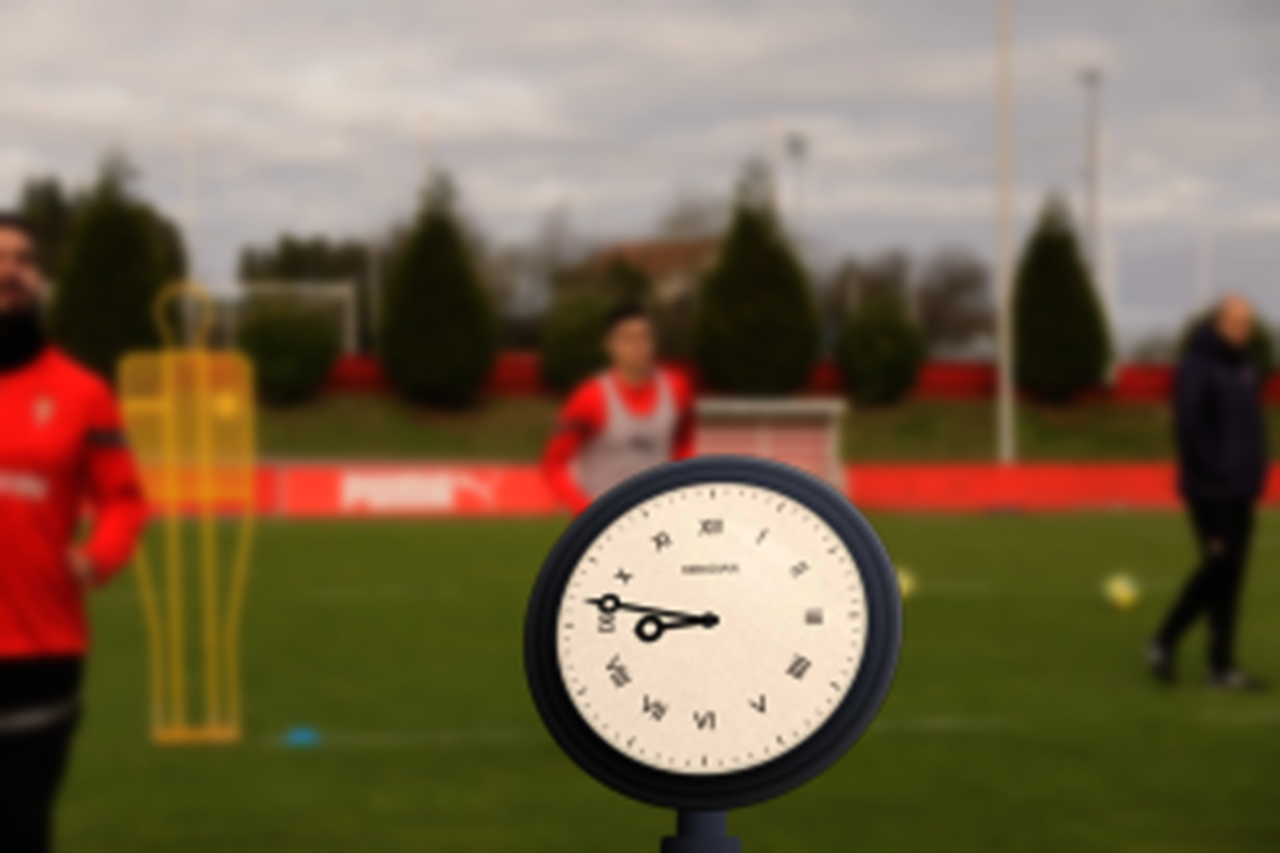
8:47
